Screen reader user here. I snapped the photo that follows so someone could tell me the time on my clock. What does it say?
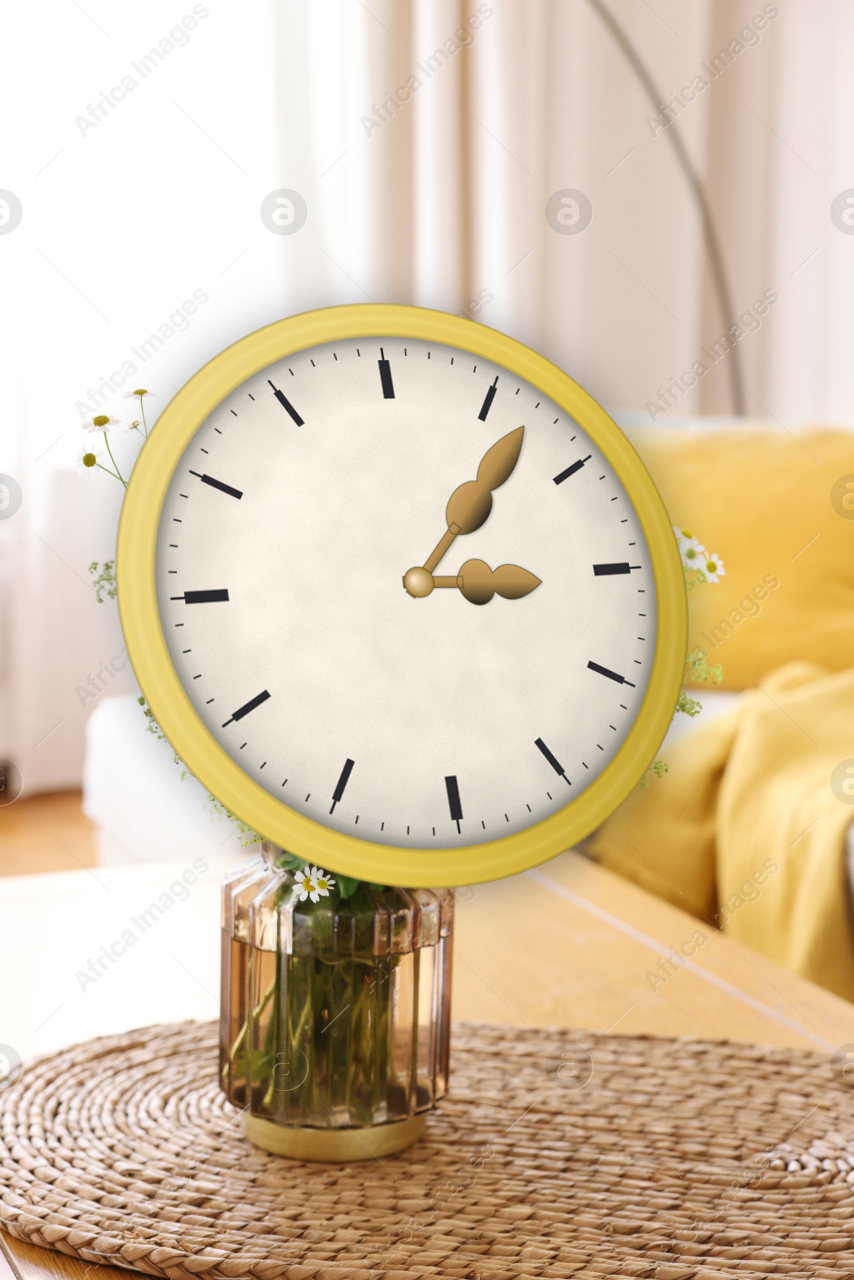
3:07
